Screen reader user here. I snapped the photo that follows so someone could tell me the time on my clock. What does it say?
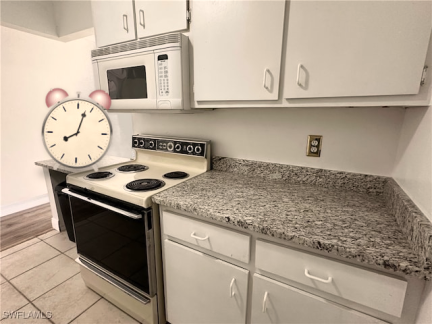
8:03
